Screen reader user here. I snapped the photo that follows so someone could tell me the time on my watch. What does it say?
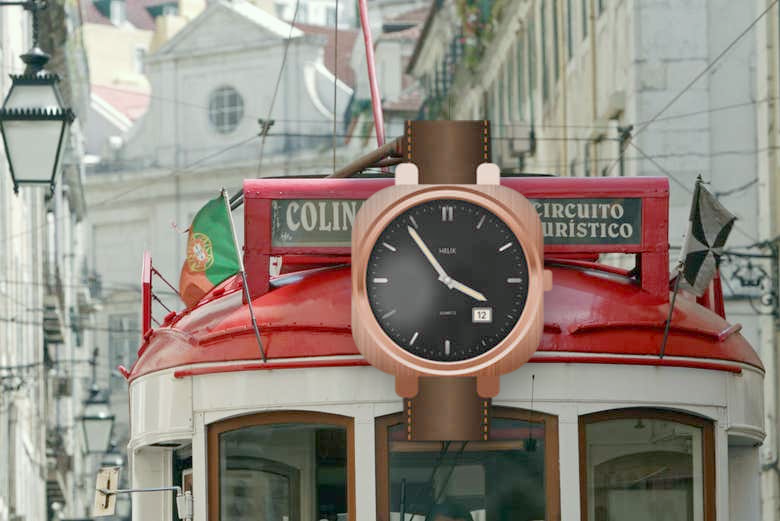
3:54
